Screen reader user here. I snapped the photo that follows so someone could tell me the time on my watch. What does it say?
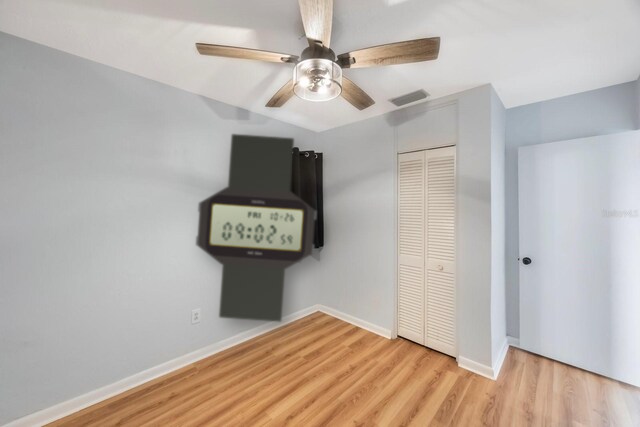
9:02:59
